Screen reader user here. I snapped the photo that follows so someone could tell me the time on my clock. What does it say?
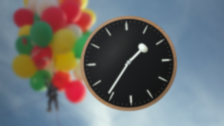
1:36
